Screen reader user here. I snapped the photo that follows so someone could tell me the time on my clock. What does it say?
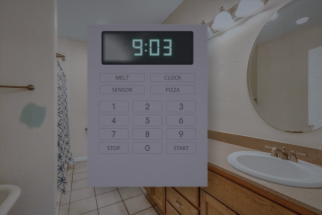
9:03
